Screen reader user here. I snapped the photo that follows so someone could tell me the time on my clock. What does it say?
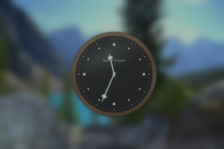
11:34
